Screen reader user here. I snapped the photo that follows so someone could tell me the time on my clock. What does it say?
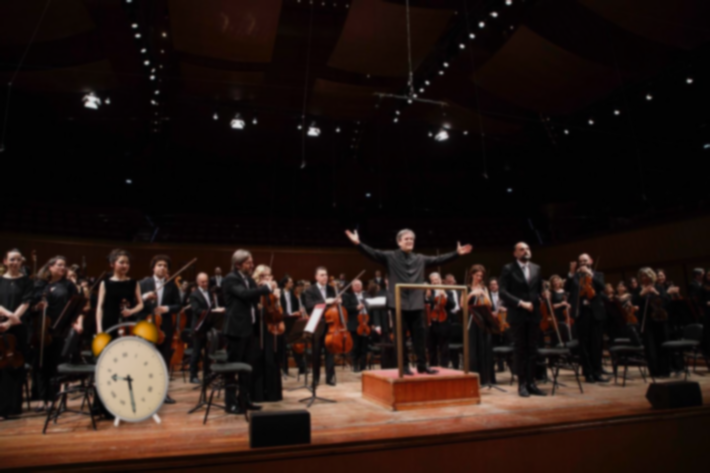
9:30
